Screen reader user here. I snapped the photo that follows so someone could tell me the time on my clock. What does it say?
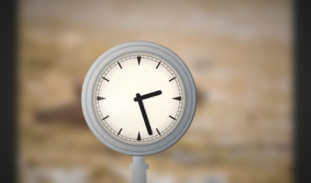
2:27
